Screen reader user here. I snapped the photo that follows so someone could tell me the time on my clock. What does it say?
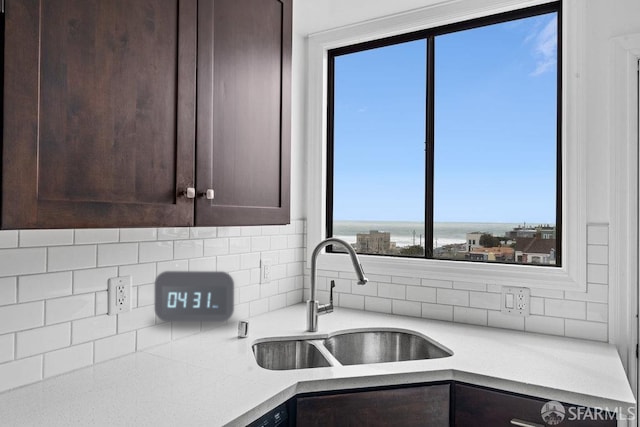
4:31
